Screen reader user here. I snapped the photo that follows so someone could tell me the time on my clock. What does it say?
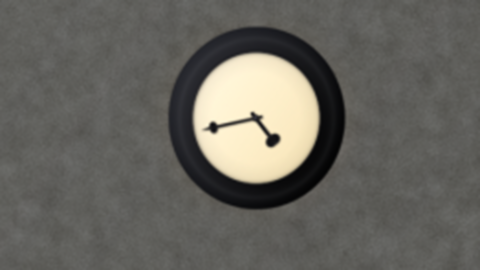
4:43
